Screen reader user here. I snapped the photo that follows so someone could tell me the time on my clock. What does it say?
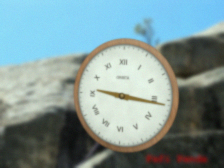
9:16
